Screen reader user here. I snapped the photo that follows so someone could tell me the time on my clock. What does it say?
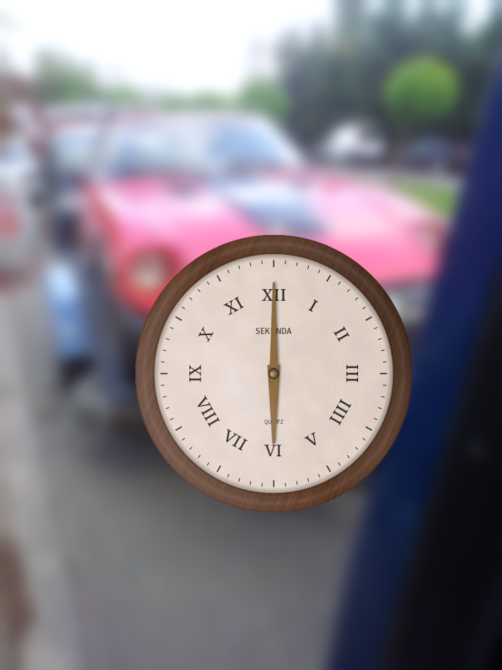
6:00
